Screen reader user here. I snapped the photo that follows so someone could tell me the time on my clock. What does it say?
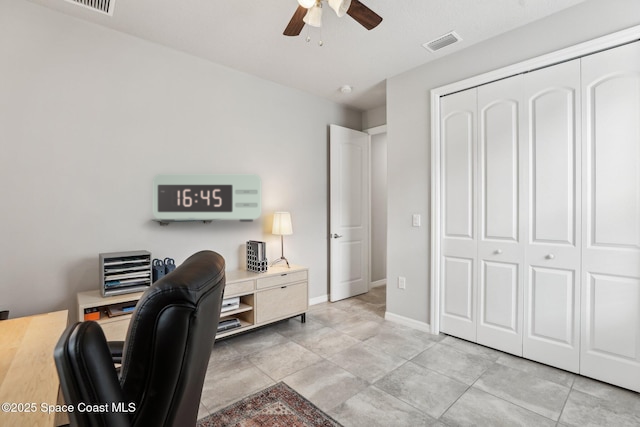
16:45
